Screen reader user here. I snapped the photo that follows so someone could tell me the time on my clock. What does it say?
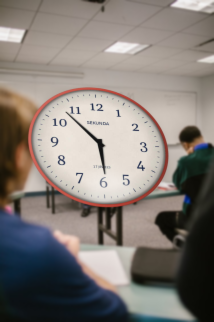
5:53
